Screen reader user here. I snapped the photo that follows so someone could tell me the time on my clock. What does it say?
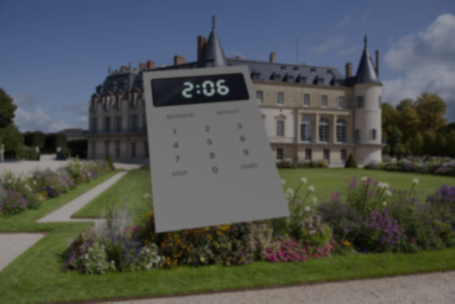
2:06
